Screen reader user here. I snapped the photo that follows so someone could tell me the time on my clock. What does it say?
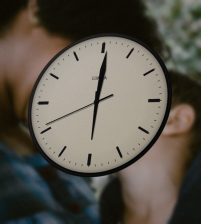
6:00:41
